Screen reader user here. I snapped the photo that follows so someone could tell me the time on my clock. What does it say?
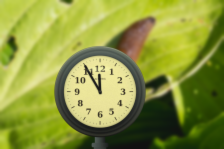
11:55
